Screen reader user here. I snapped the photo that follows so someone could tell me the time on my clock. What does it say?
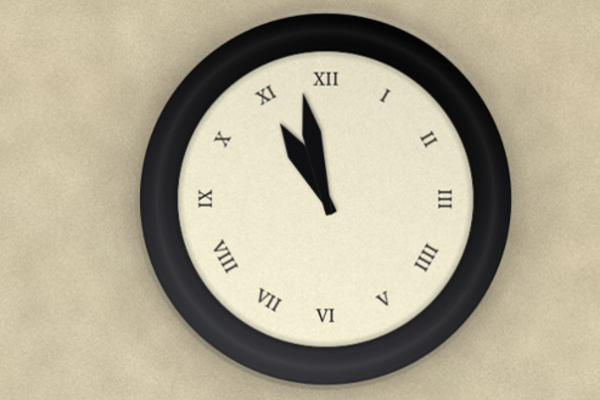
10:58
